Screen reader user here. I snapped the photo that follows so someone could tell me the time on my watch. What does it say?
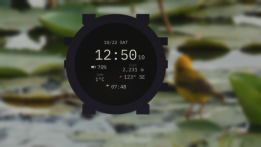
12:50
